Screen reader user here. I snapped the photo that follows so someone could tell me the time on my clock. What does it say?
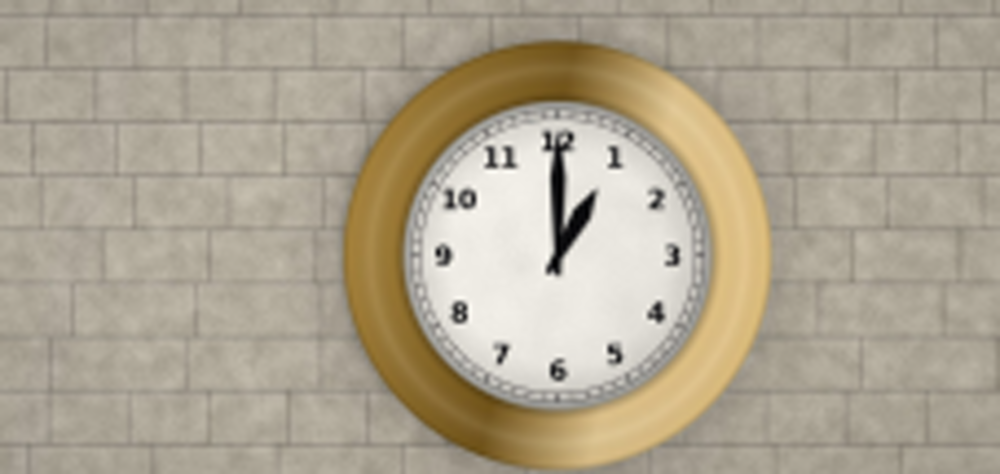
1:00
